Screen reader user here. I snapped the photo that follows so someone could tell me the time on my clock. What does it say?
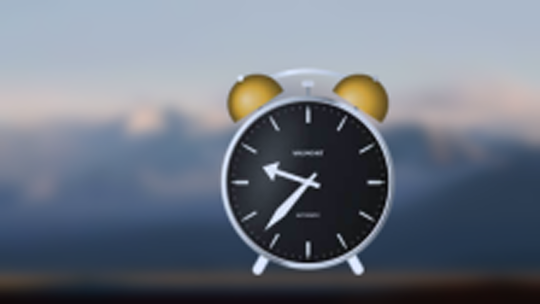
9:37
